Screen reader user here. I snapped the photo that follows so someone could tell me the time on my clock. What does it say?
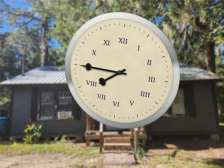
7:45
